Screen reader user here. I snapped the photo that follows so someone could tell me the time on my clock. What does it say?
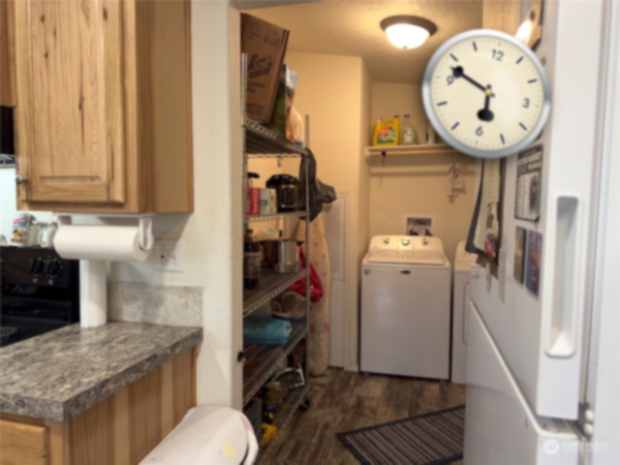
5:48
